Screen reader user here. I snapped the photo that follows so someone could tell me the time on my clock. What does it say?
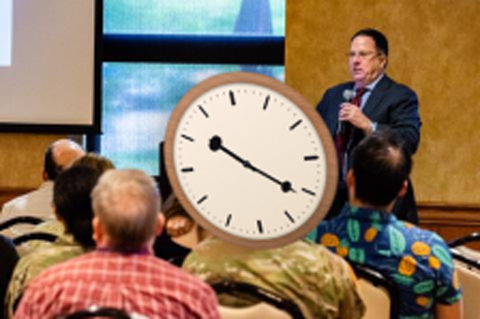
10:21
